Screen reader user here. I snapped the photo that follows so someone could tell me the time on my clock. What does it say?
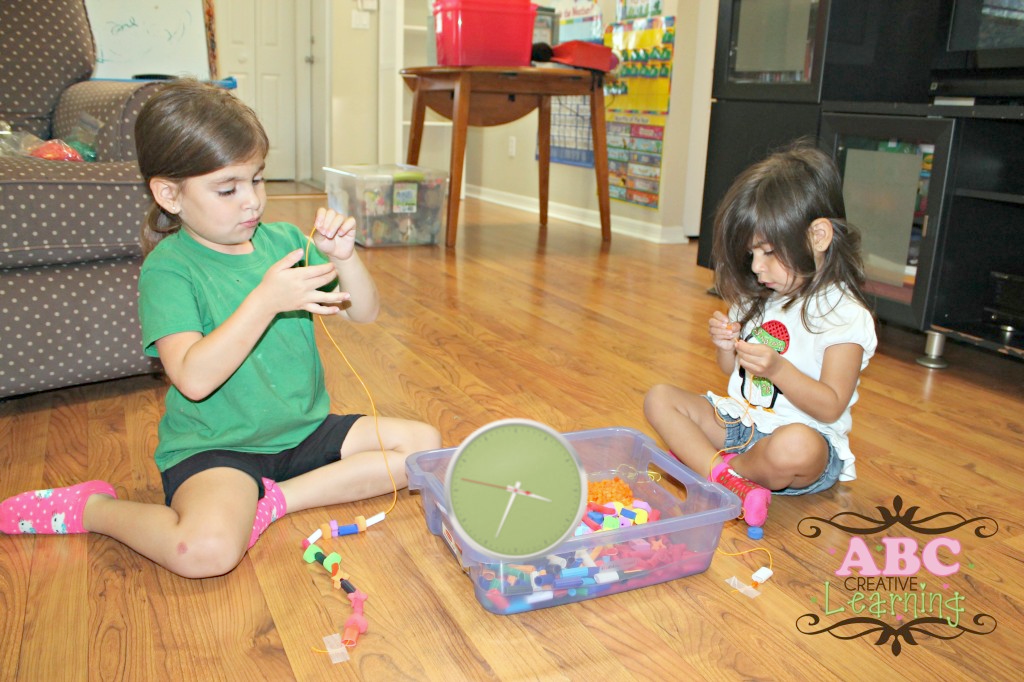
3:33:47
